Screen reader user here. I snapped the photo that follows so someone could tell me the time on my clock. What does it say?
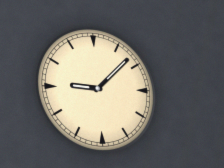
9:08
